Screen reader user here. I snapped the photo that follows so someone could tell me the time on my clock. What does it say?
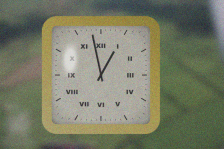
12:58
